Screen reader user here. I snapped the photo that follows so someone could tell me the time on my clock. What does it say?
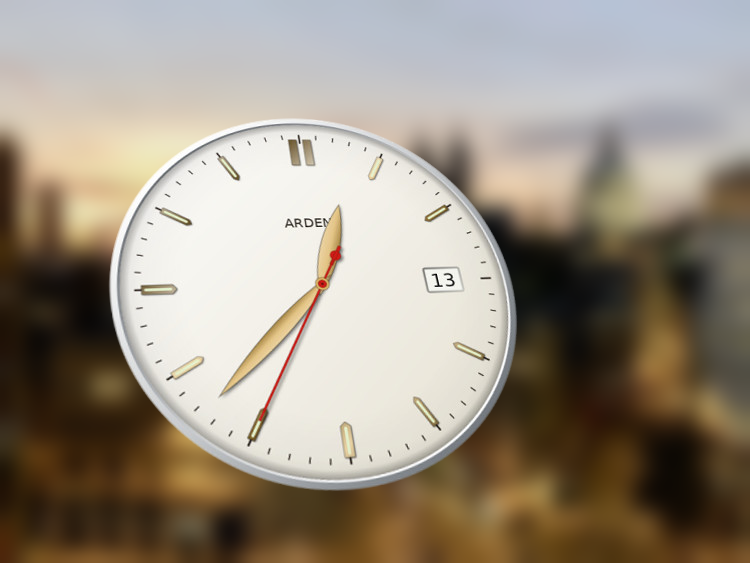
12:37:35
